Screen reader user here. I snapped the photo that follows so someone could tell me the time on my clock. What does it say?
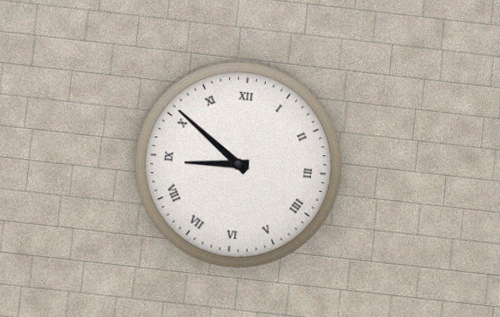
8:51
